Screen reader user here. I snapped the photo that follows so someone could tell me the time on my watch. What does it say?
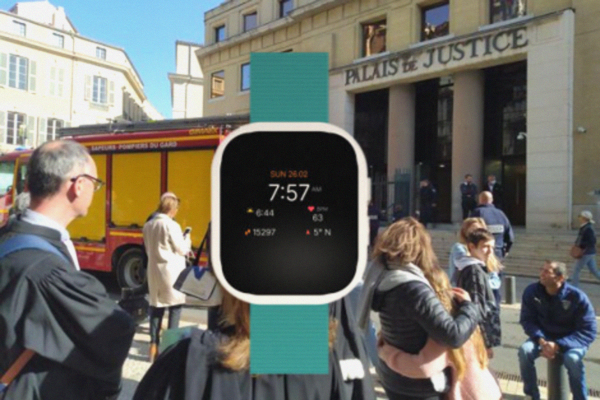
7:57
